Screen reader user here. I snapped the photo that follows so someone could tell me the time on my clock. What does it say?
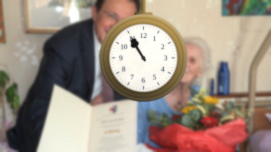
10:55
